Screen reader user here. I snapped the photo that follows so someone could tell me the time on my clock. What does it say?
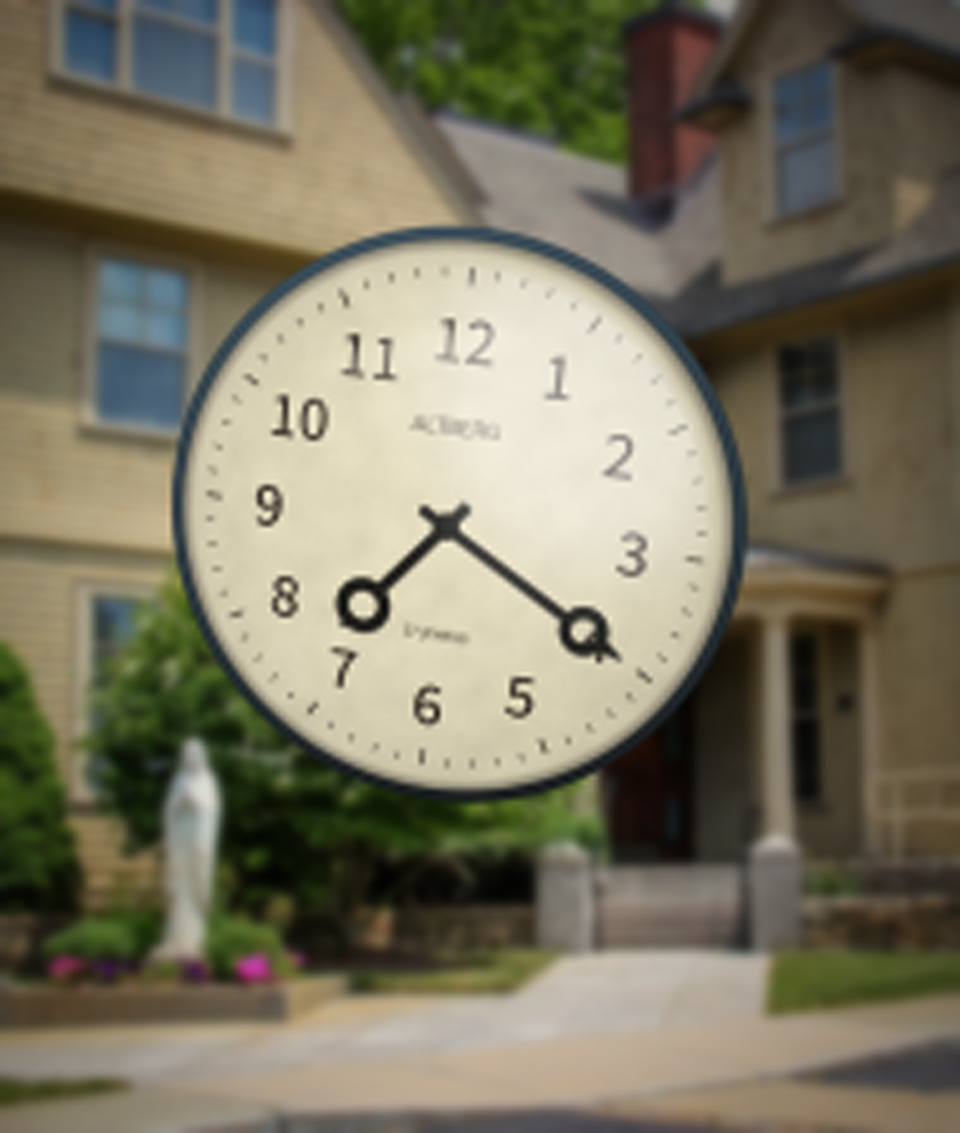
7:20
